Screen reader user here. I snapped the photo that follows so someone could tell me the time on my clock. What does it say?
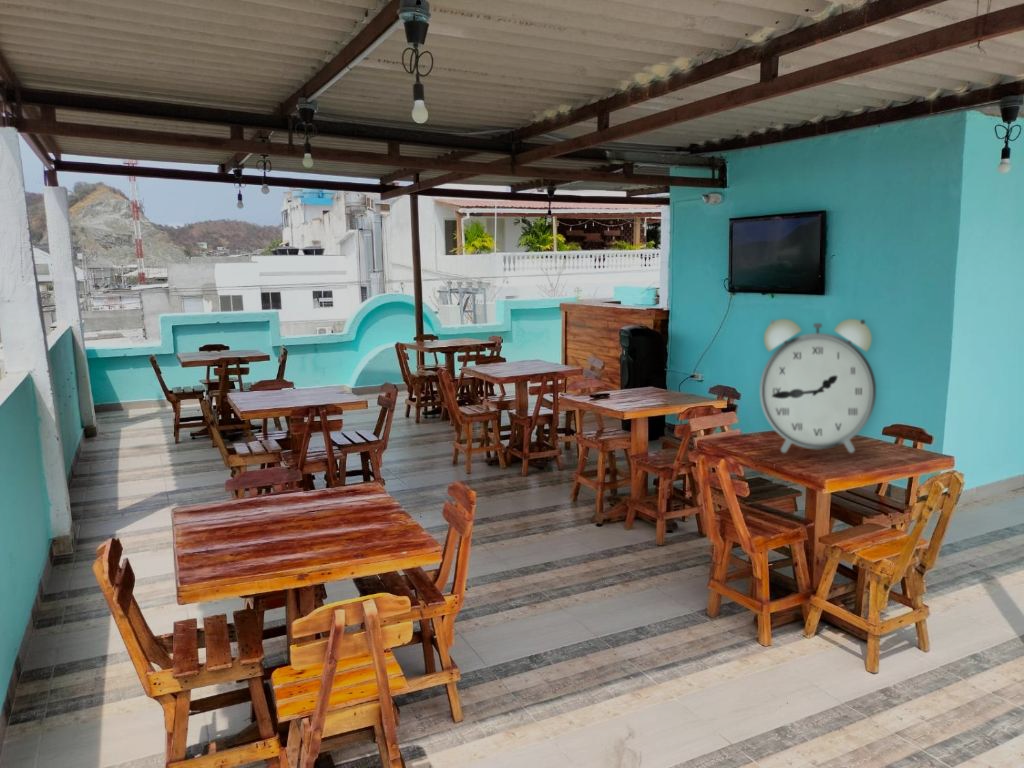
1:44
